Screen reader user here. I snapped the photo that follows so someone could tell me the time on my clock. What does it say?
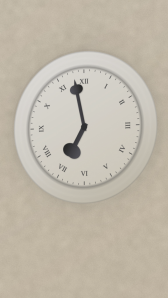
6:58
